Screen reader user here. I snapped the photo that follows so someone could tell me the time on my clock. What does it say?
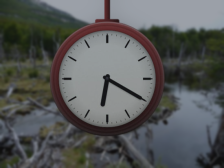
6:20
